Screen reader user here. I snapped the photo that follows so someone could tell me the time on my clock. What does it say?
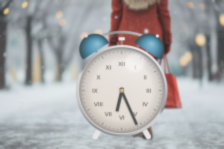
6:26
